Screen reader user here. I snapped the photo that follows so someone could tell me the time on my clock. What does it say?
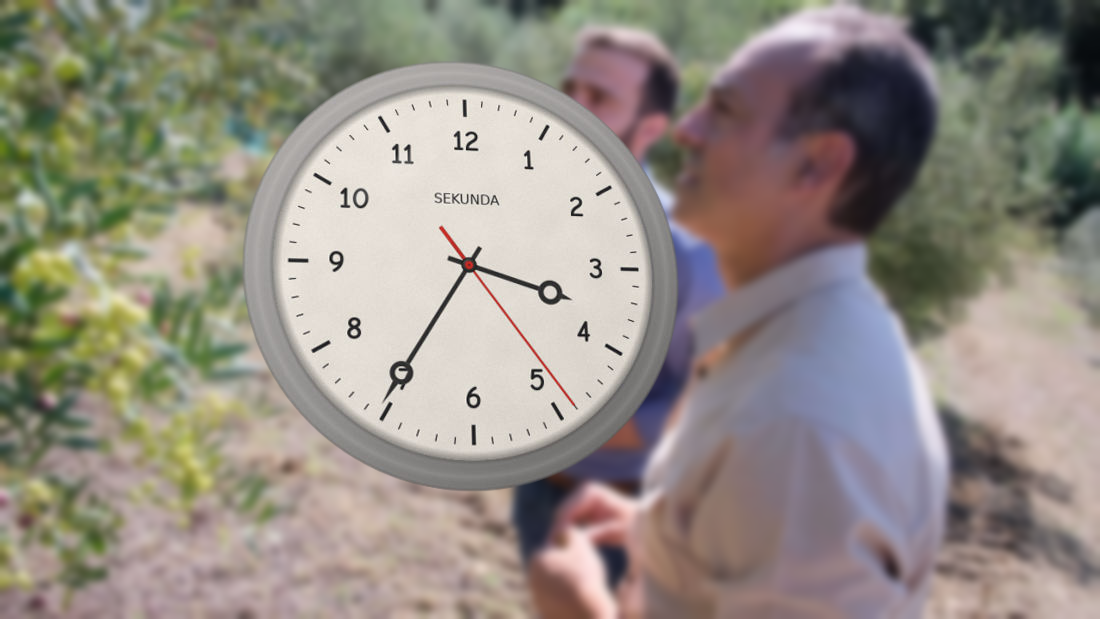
3:35:24
